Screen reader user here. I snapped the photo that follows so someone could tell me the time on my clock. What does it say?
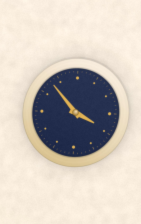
3:53
